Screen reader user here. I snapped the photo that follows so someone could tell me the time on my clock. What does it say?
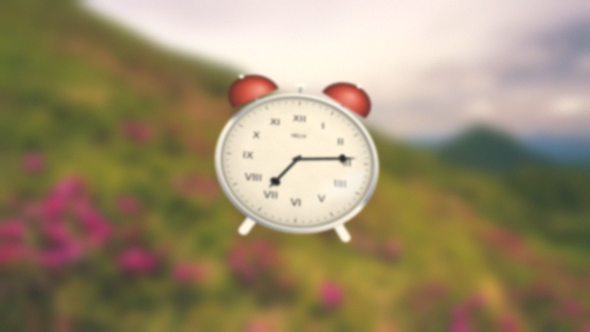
7:14
